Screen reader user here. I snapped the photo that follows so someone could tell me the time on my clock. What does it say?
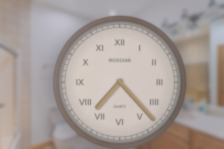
7:23
